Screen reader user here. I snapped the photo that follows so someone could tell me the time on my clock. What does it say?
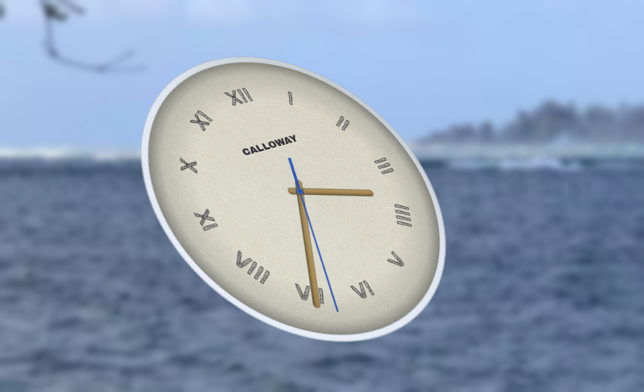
3:34:33
